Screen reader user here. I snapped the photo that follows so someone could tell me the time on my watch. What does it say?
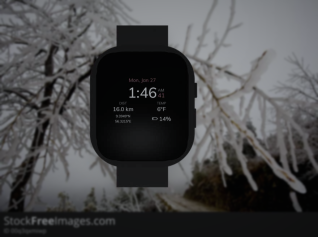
1:46
